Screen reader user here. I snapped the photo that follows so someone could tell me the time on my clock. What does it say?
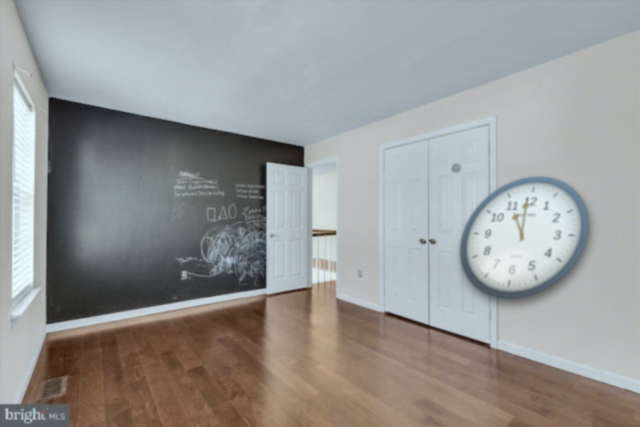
10:59
